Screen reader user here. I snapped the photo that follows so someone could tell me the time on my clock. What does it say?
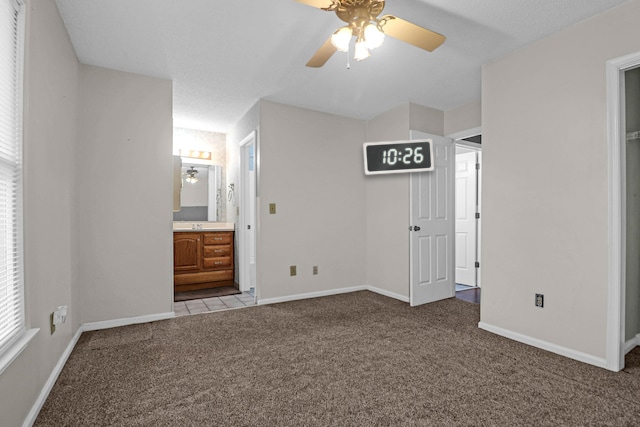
10:26
